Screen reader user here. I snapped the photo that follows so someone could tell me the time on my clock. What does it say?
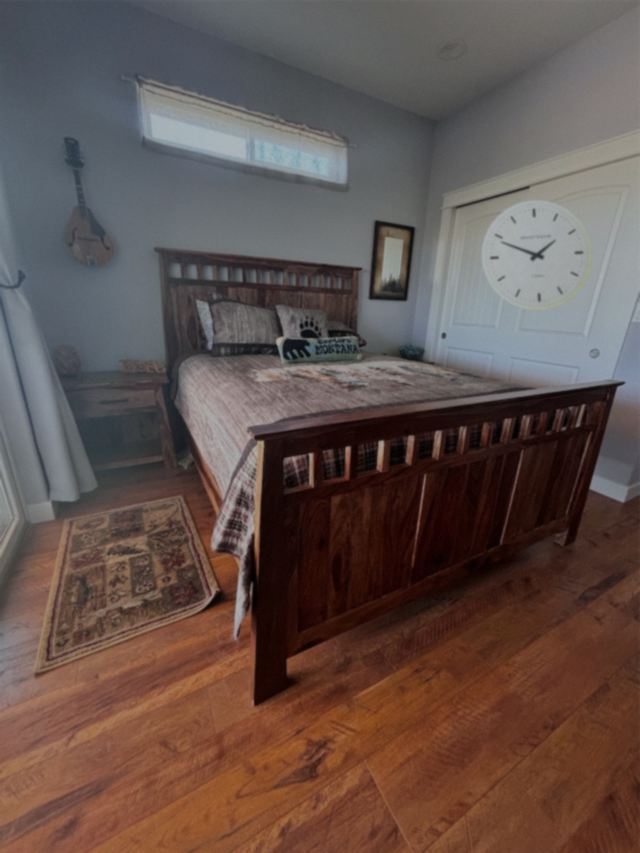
1:49
